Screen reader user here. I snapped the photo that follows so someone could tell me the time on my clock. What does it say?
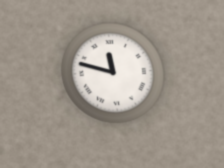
11:48
